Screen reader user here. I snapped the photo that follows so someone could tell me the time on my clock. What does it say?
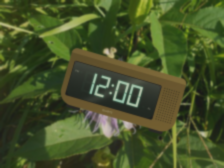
12:00
